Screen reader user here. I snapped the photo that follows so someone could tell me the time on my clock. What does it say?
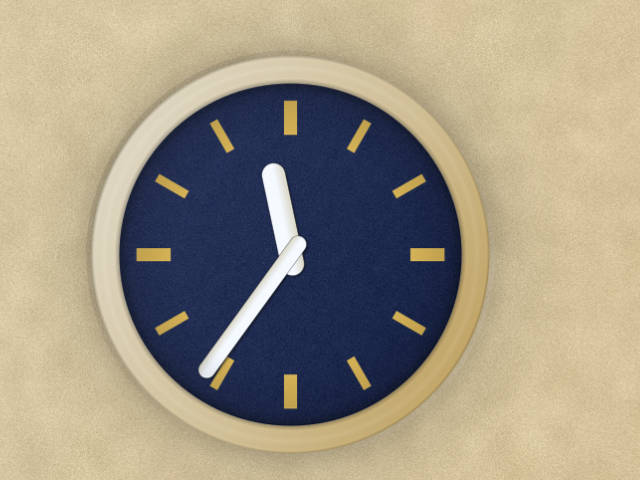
11:36
